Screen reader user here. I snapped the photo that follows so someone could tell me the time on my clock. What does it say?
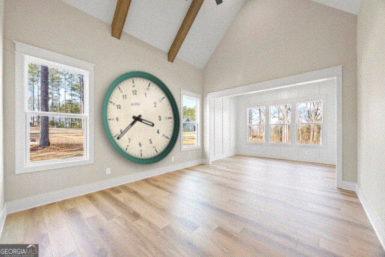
3:39
